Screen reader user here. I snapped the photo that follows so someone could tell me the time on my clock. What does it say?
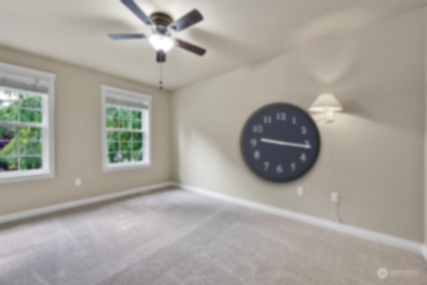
9:16
